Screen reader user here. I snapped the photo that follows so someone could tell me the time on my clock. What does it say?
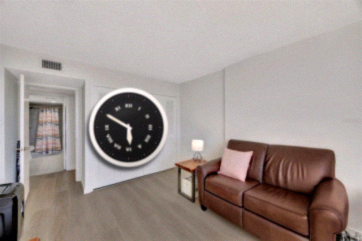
5:50
